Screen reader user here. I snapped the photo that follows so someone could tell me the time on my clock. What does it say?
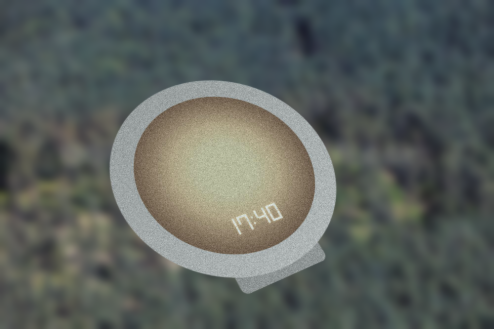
17:40
